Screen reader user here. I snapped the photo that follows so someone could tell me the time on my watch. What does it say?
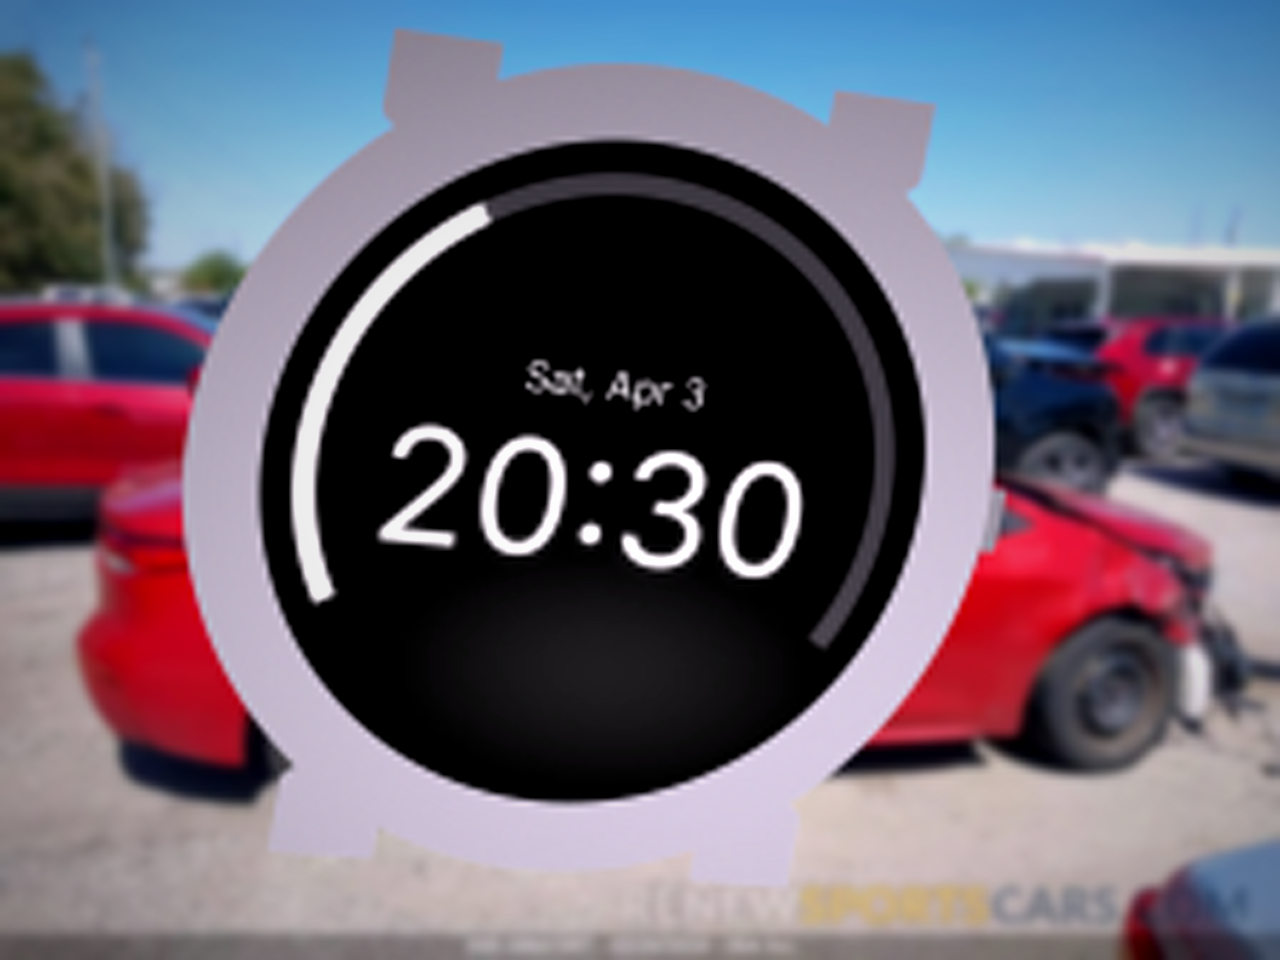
20:30
